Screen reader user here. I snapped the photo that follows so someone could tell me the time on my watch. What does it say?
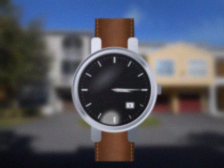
3:15
